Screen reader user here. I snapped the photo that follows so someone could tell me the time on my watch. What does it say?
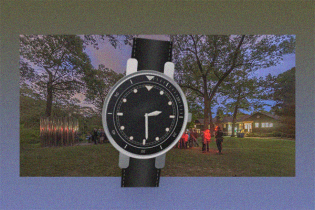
2:29
